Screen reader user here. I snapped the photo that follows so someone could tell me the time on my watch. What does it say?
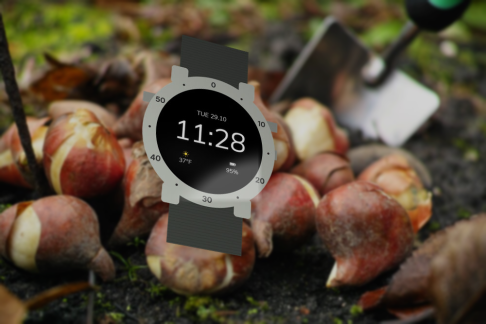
11:28
